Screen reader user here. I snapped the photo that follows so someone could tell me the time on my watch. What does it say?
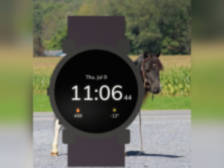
11:06
